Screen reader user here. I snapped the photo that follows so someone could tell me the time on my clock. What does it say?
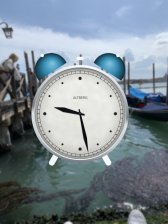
9:28
